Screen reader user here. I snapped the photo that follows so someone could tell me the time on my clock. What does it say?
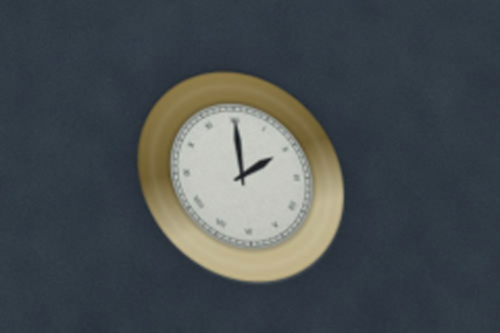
2:00
